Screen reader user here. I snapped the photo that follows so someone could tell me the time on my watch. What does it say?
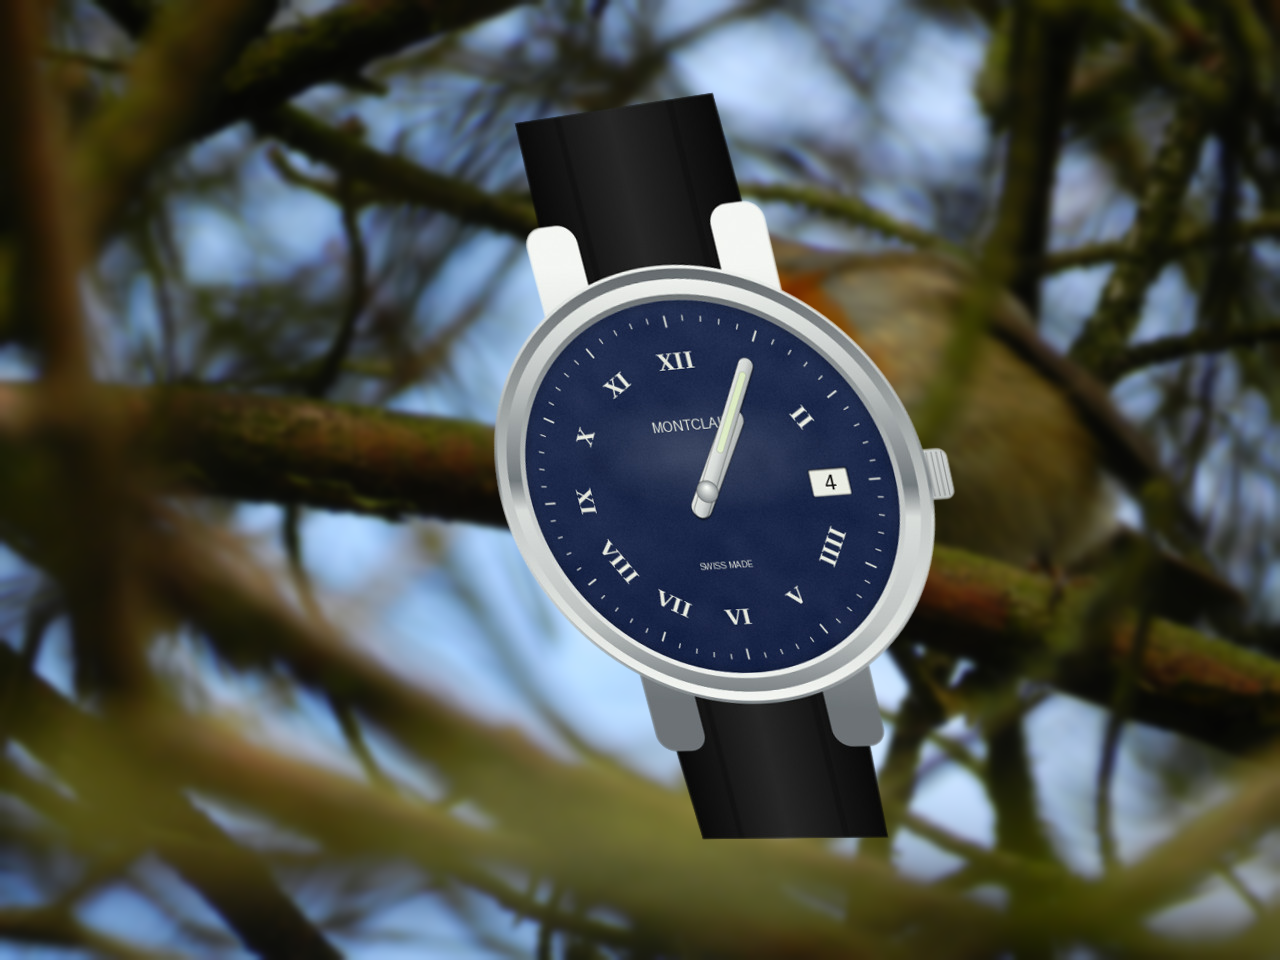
1:05
